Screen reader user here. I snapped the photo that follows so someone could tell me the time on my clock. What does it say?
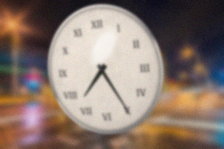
7:25
